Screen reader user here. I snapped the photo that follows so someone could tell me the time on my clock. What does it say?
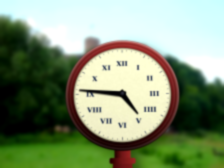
4:46
